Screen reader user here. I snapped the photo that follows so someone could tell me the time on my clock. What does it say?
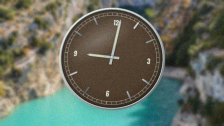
9:01
